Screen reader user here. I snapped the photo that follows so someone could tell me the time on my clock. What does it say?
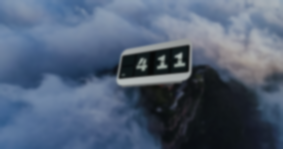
4:11
